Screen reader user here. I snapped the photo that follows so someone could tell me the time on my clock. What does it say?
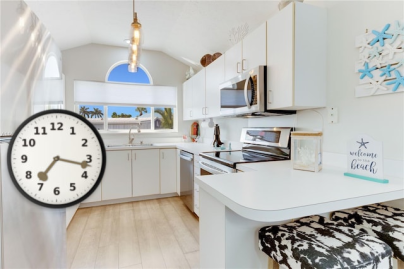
7:17
